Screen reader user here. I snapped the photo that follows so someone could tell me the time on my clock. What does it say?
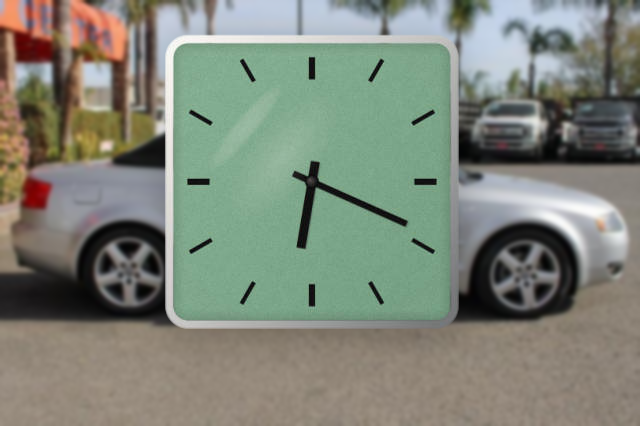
6:19
